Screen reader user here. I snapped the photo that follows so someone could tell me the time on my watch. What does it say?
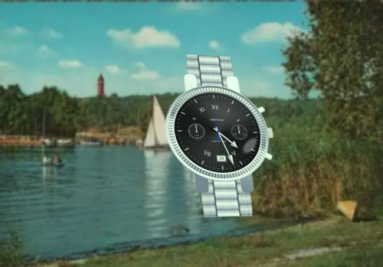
4:27
